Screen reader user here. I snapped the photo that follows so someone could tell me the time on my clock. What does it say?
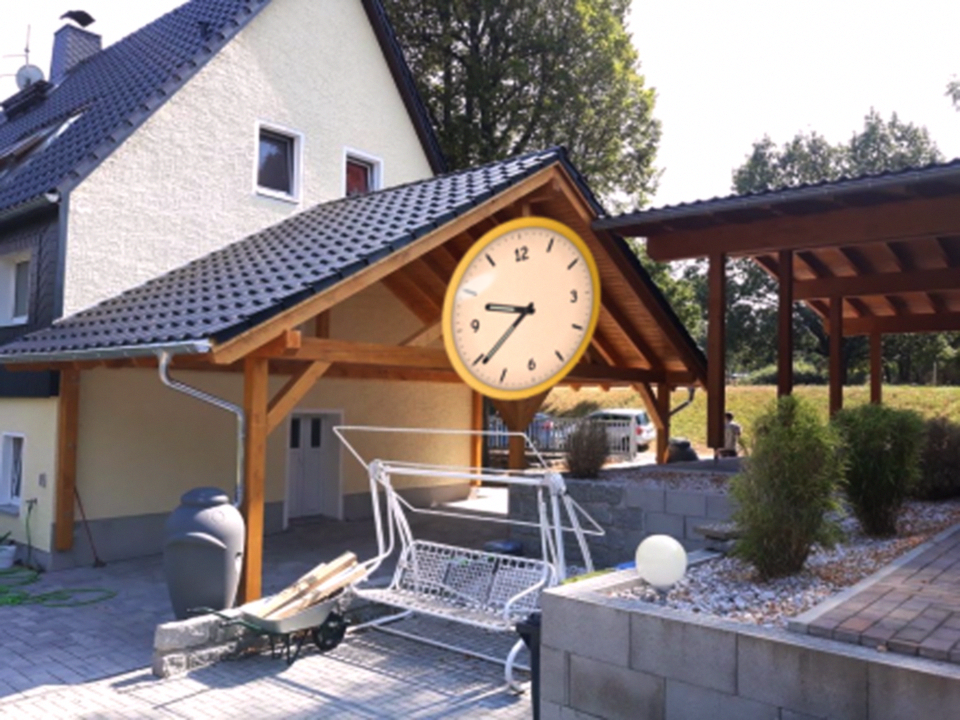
9:39
